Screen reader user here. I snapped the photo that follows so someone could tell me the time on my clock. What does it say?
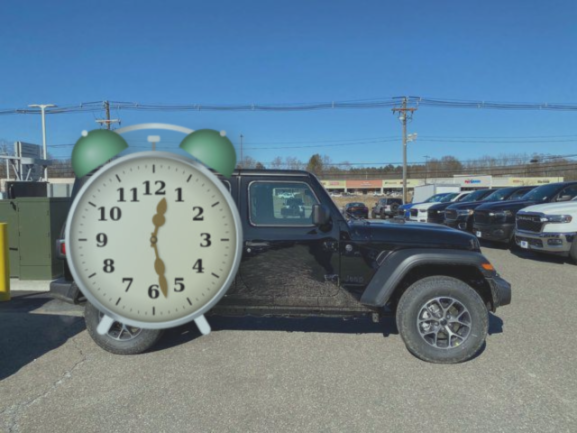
12:28
